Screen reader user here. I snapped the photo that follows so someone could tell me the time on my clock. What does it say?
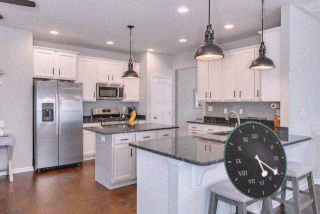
5:21
